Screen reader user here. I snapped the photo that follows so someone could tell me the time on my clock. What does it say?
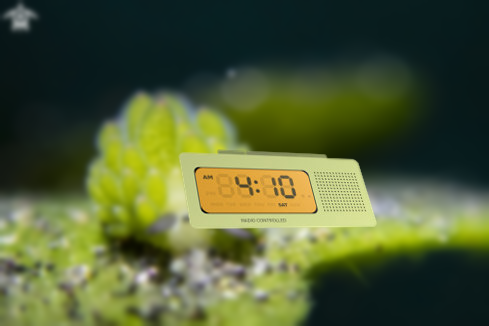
4:10
